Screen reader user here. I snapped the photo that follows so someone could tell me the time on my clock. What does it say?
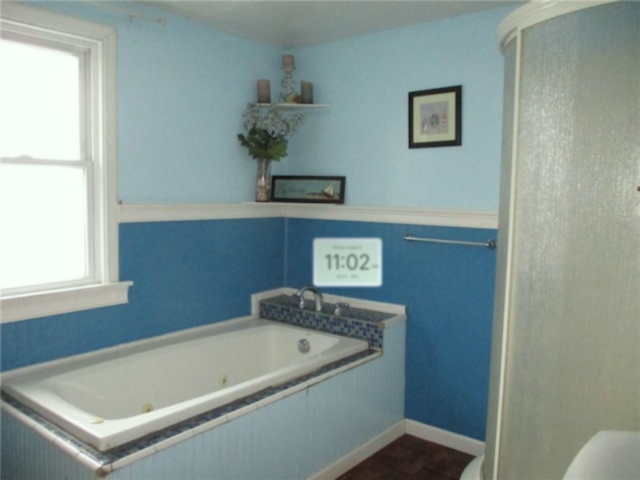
11:02
